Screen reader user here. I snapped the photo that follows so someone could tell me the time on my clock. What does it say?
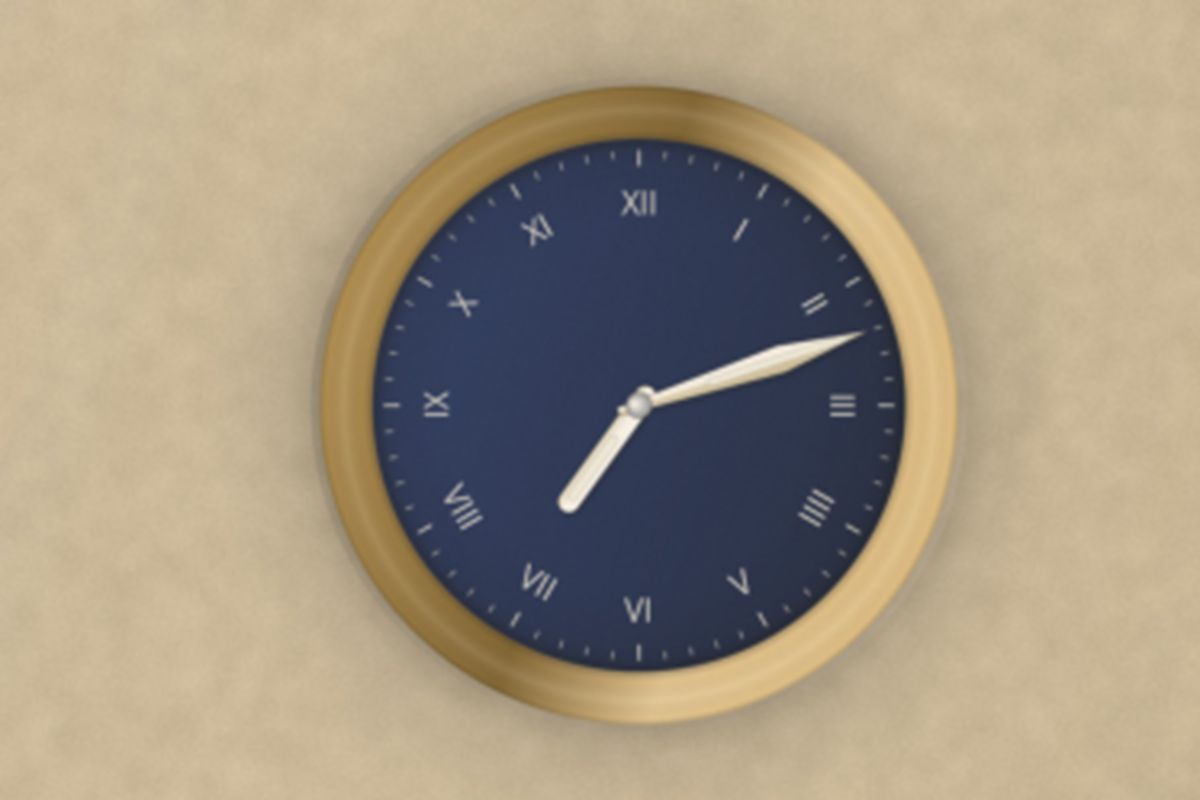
7:12
